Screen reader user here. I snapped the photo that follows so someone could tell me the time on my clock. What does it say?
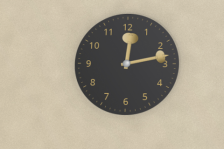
12:13
